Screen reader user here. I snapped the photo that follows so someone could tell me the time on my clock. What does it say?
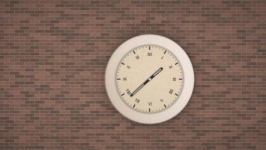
1:38
